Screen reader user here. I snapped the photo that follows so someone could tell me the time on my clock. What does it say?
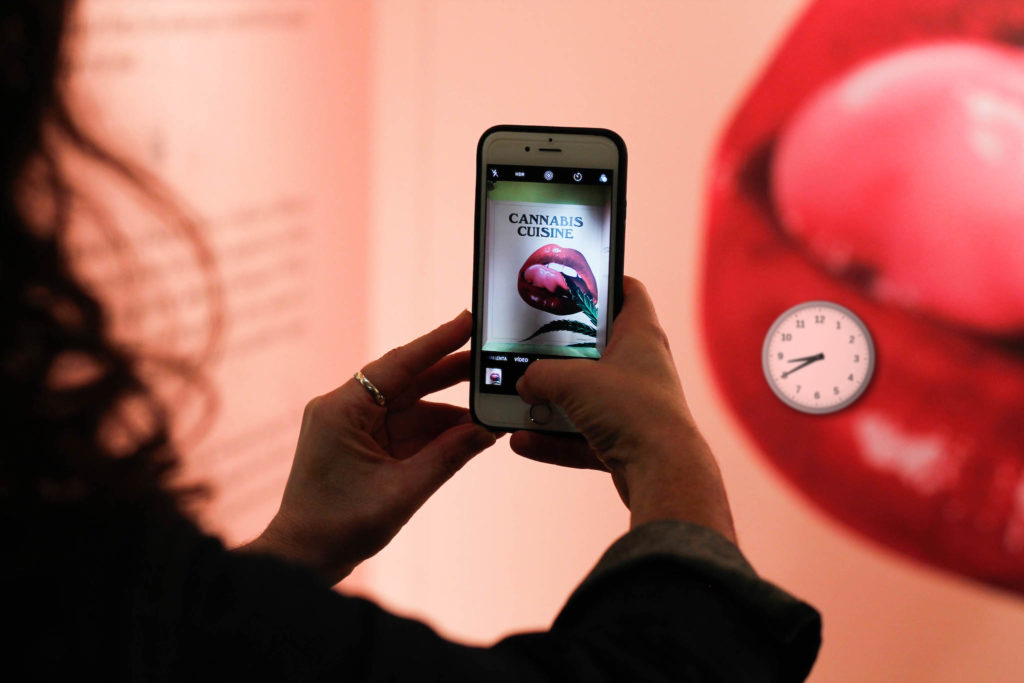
8:40
